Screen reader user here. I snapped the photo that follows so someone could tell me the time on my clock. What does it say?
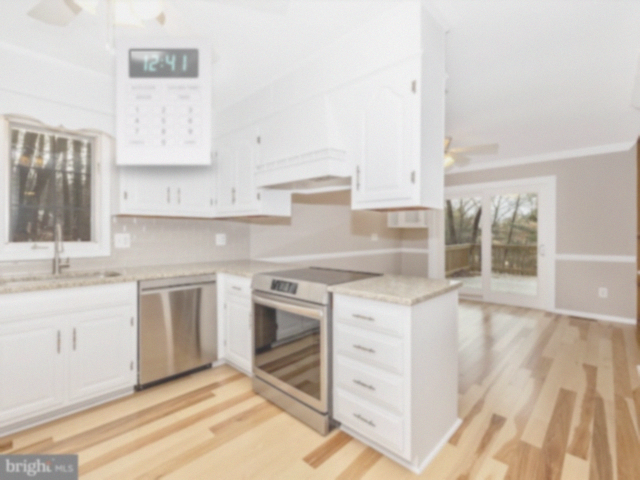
12:41
